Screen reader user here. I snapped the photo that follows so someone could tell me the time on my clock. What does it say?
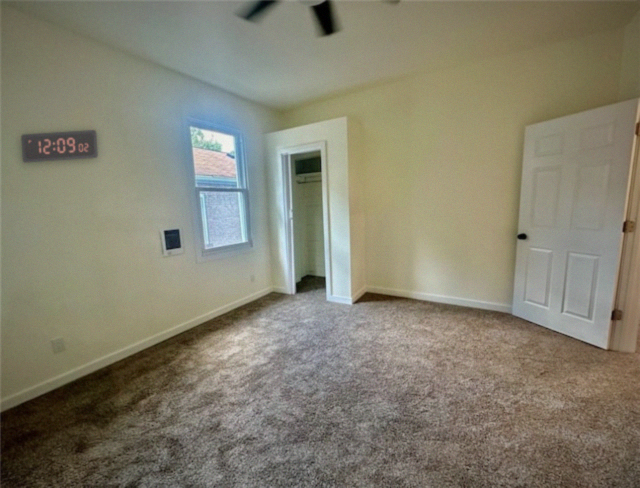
12:09
